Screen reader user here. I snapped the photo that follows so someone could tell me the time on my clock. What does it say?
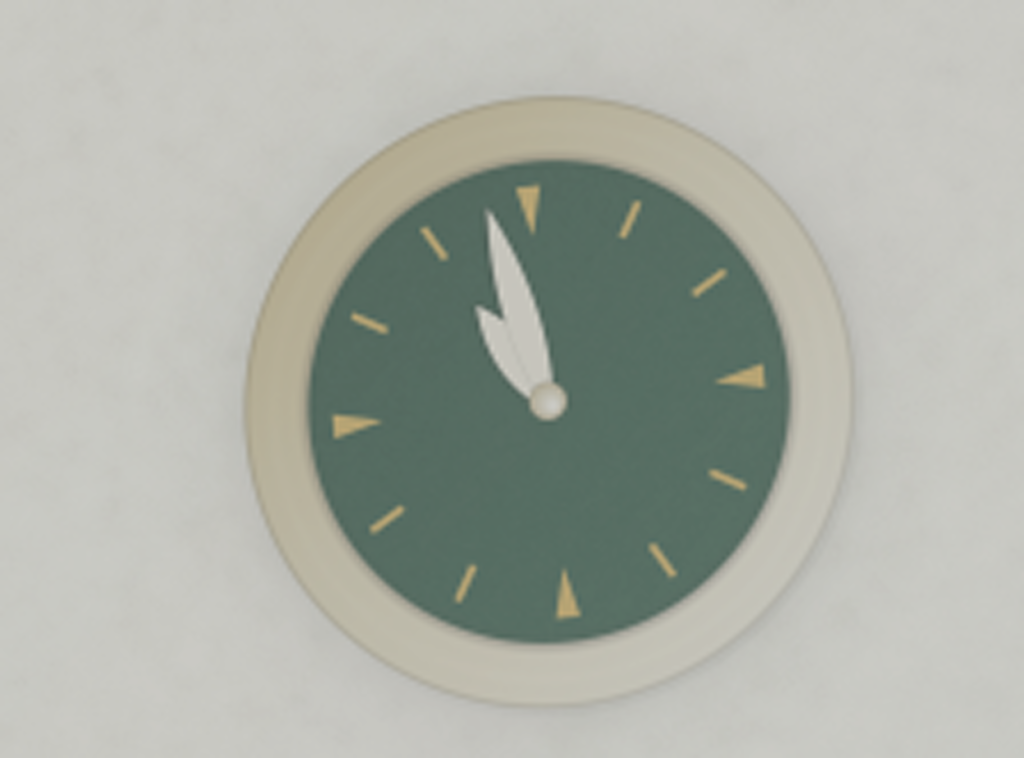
10:58
